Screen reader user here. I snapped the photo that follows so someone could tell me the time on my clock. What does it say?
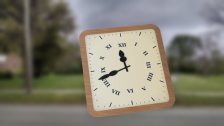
11:42
